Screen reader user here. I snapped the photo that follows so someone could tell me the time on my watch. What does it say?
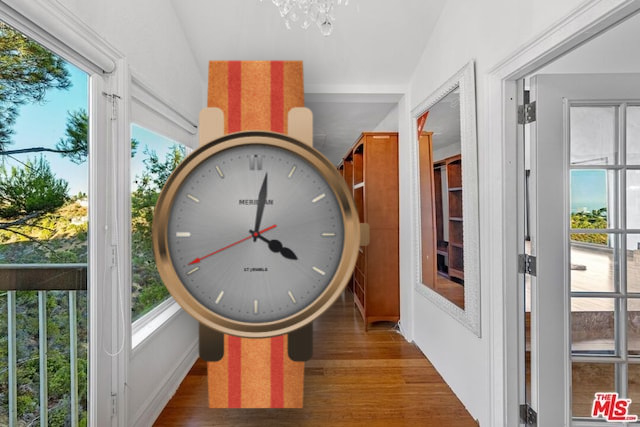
4:01:41
